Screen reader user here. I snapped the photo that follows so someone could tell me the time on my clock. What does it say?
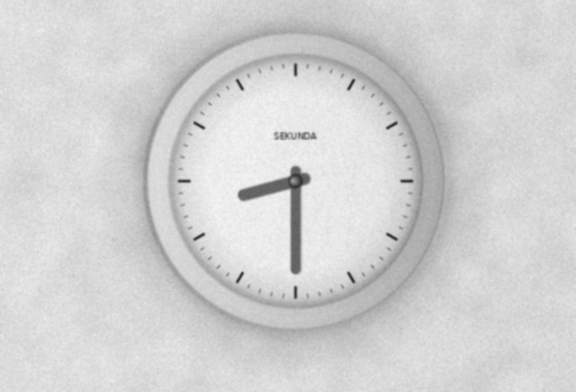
8:30
